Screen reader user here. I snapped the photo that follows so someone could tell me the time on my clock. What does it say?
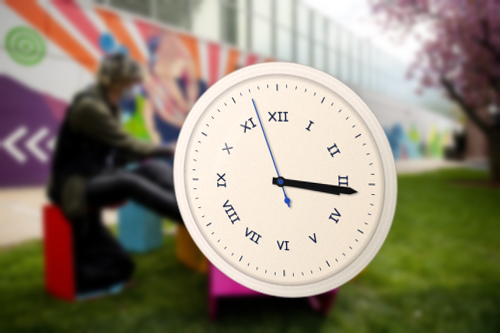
3:15:57
